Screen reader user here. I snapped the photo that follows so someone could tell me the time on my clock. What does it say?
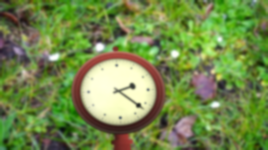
2:22
